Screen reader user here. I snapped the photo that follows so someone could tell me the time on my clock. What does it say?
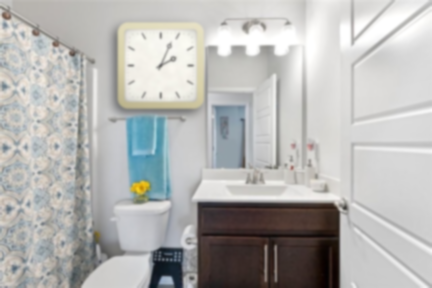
2:04
